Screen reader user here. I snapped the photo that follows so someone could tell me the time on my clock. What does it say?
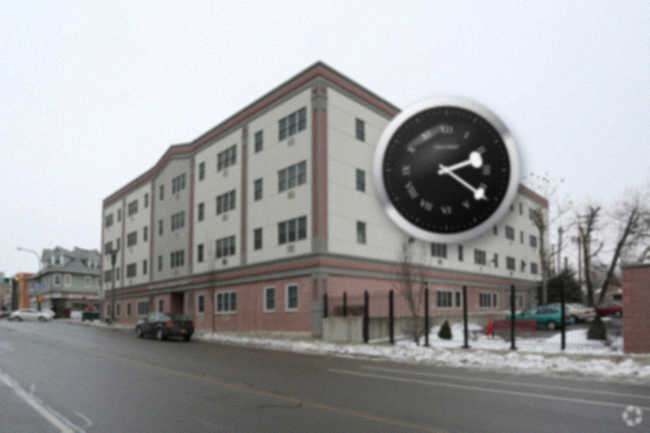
2:21
